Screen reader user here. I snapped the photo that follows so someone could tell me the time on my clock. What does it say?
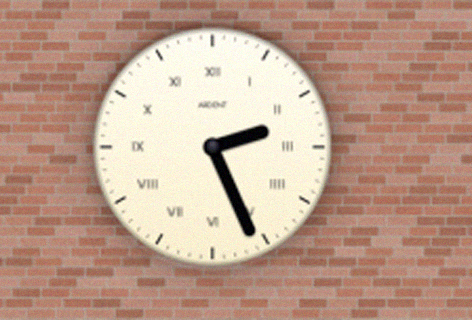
2:26
